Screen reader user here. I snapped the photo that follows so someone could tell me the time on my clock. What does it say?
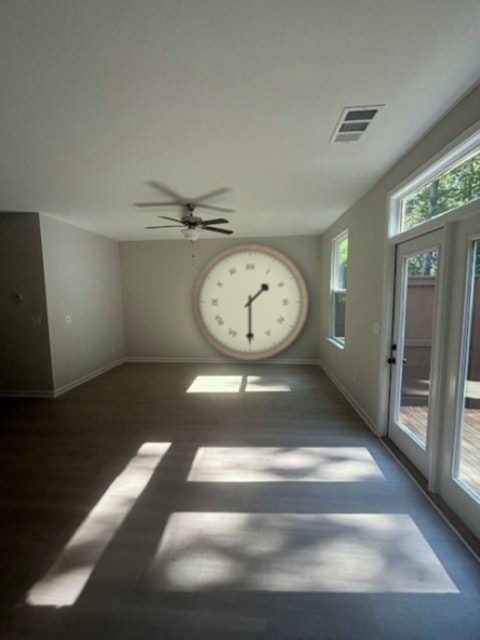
1:30
